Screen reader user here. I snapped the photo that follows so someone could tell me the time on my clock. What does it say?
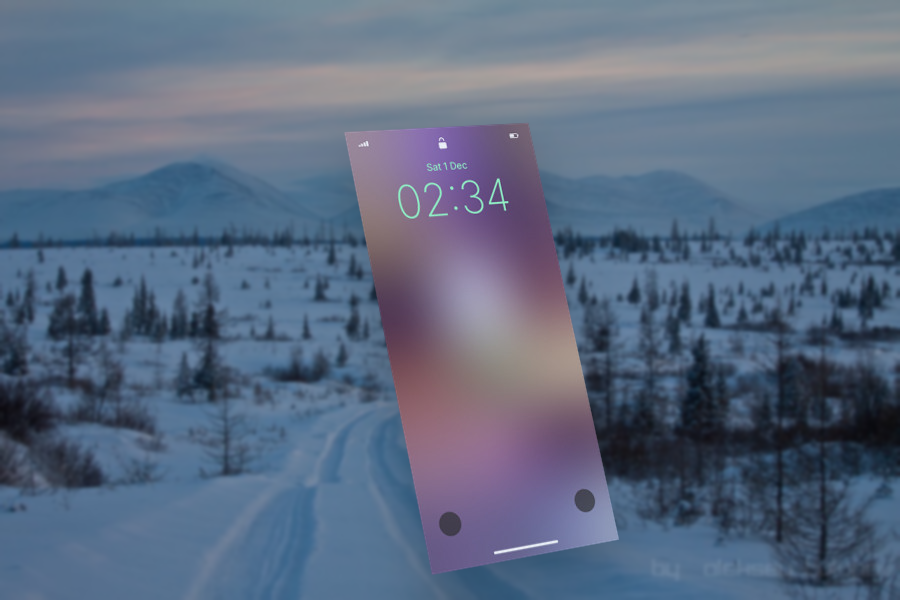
2:34
